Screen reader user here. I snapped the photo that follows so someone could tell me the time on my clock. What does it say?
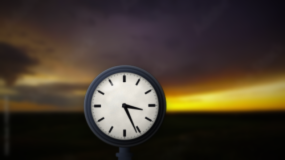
3:26
